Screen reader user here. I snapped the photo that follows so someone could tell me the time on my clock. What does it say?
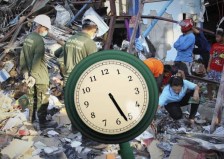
5:27
